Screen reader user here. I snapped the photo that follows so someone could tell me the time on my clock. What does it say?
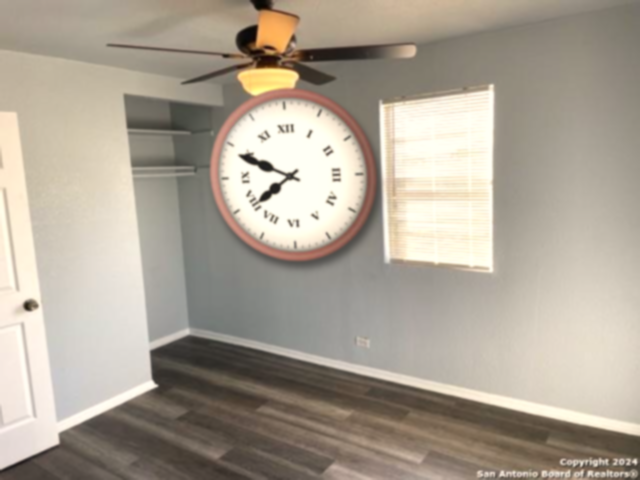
7:49
